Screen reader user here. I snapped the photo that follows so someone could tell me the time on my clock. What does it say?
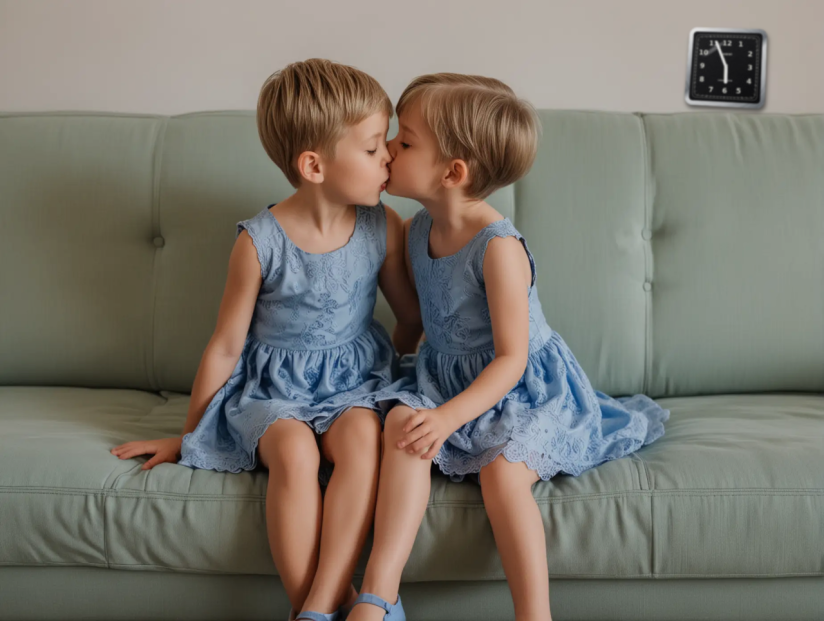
5:56
